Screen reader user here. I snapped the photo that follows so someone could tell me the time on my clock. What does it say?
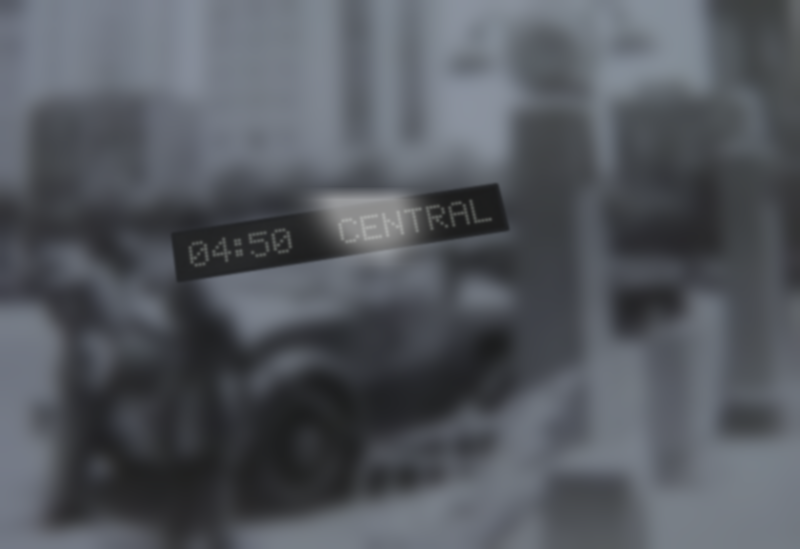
4:50
